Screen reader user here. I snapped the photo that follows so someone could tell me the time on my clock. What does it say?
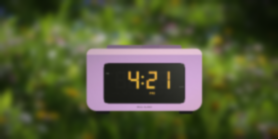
4:21
